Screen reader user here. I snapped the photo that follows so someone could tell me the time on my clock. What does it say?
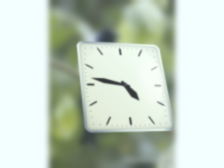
4:47
